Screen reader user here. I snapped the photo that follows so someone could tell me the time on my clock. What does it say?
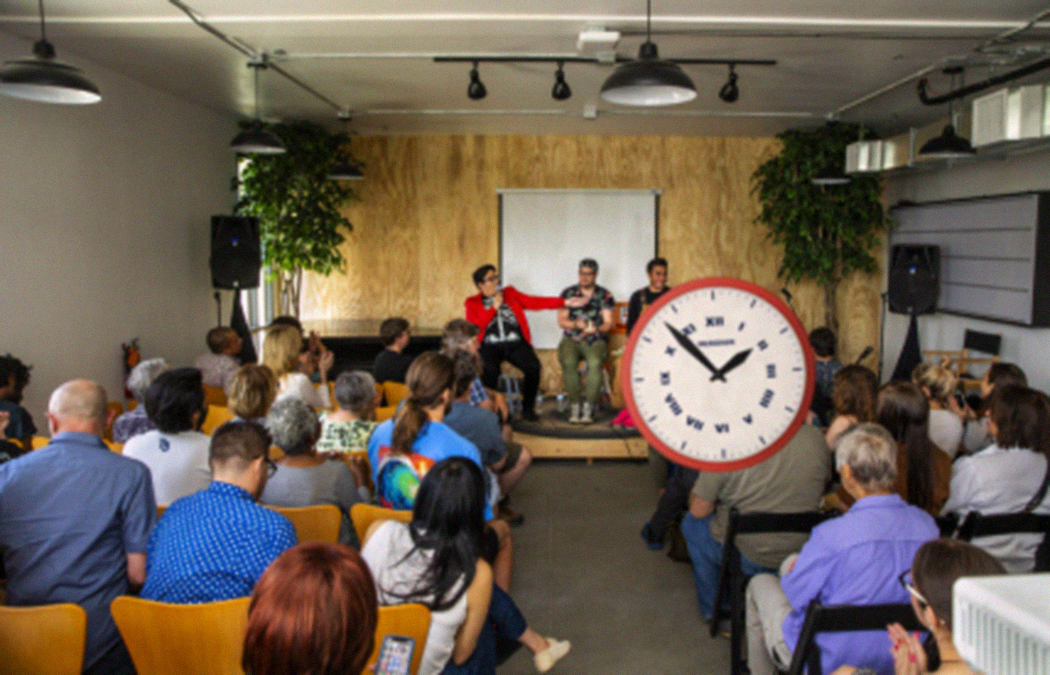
1:53
